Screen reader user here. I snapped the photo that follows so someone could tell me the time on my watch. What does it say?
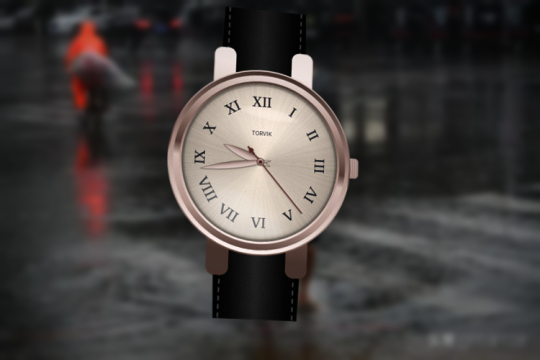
9:43:23
